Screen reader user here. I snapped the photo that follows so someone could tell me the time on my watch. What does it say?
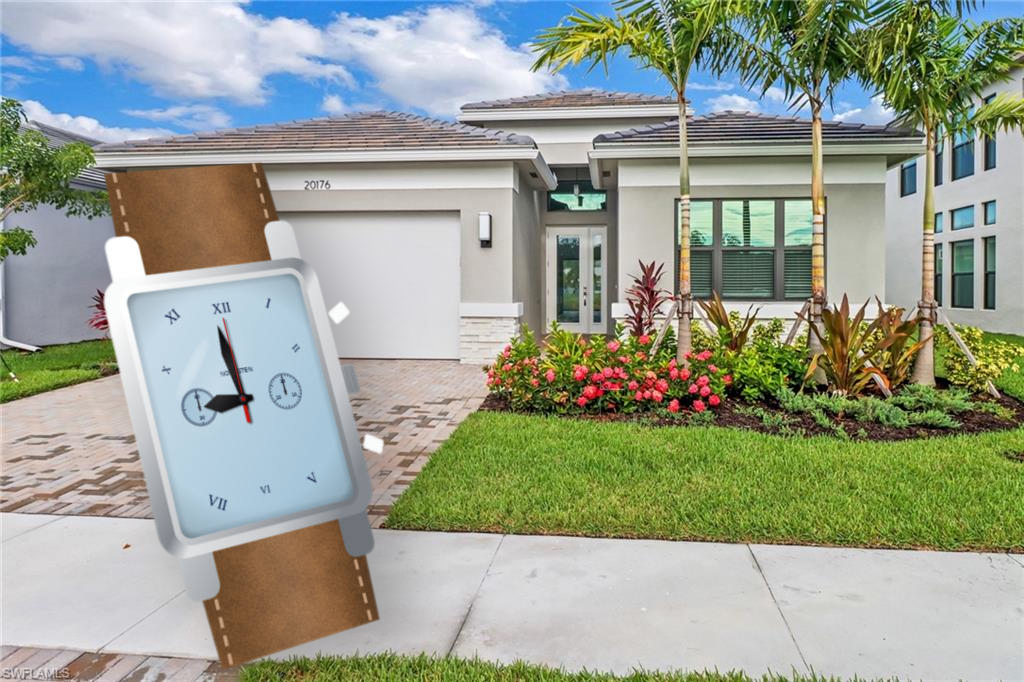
8:59
